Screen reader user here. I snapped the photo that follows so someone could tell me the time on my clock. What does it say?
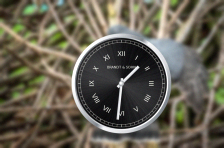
1:31
